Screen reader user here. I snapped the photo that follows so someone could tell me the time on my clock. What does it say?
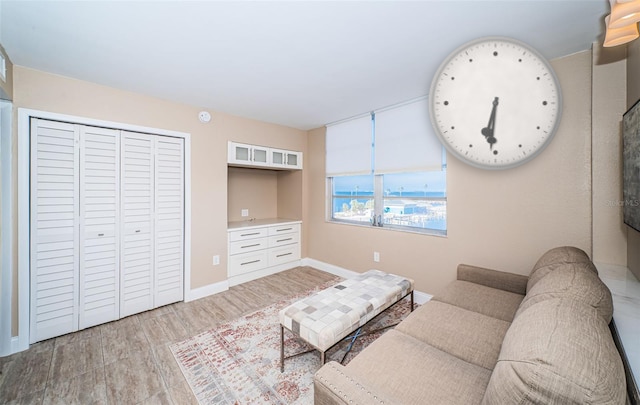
6:31
